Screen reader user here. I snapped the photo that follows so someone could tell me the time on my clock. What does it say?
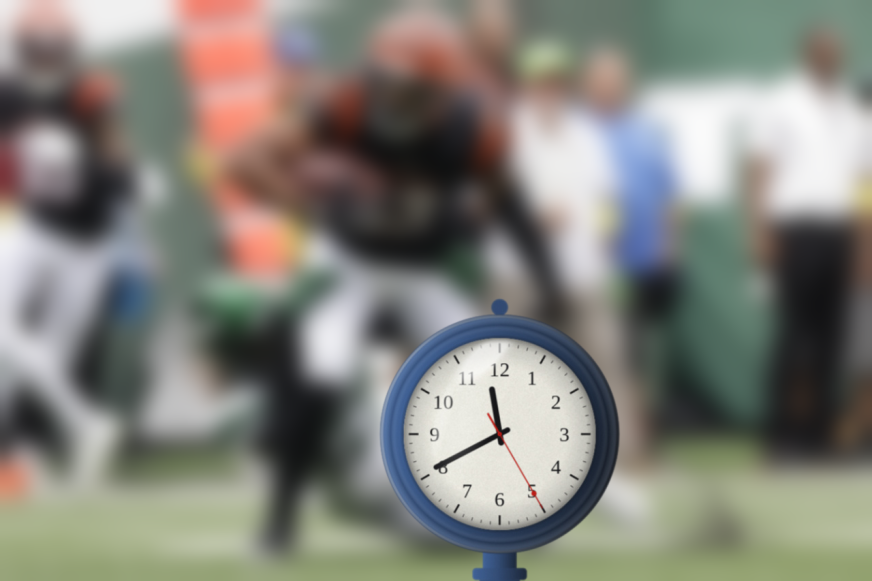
11:40:25
